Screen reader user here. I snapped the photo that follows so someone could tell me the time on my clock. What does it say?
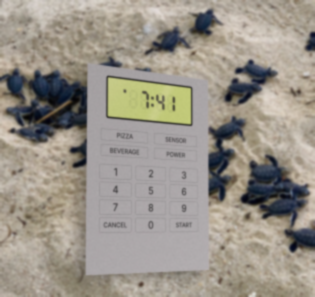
7:41
